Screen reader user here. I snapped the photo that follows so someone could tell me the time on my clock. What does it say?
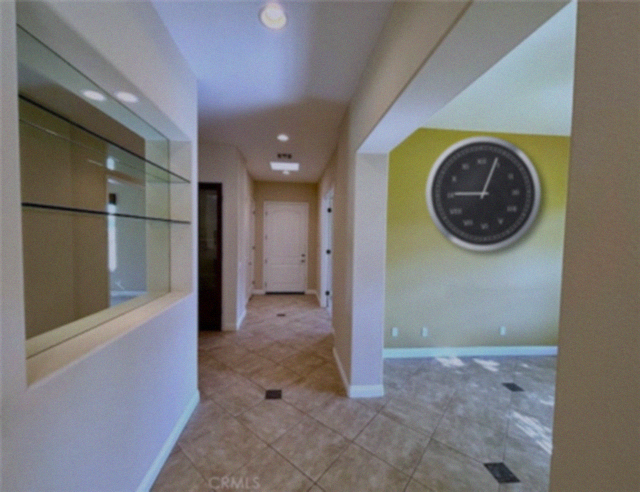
9:04
